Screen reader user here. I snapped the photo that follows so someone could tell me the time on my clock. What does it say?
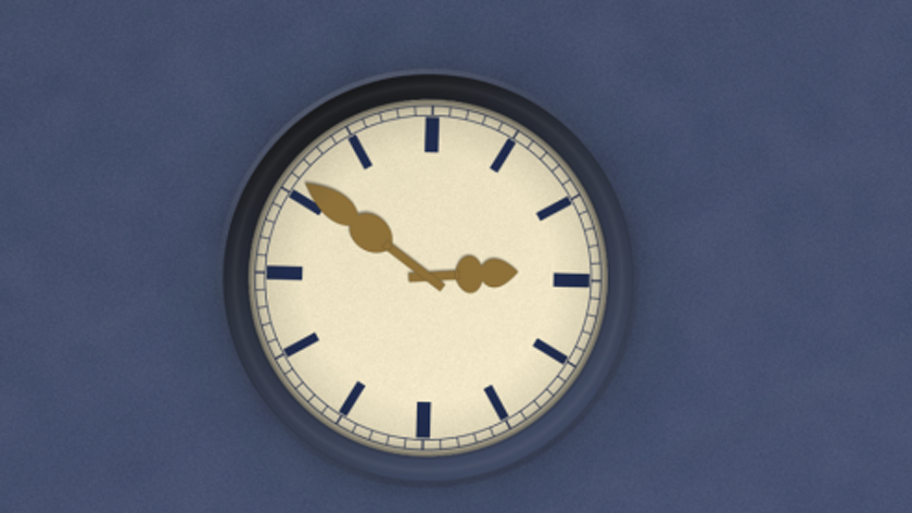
2:51
